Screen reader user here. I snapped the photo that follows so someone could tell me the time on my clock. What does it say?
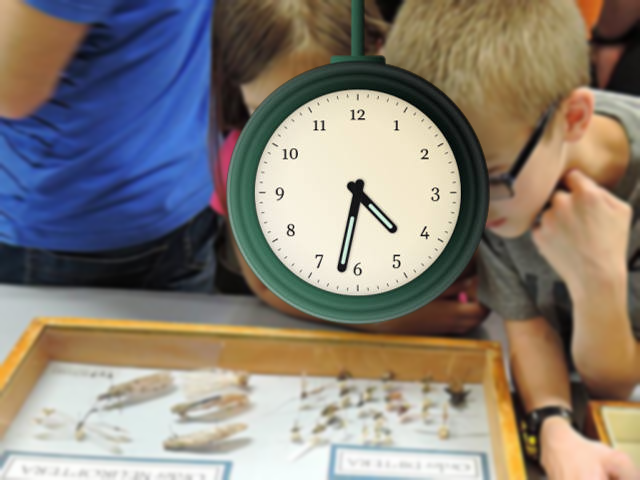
4:32
